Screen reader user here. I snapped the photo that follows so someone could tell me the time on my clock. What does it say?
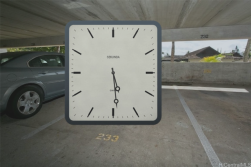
5:29
